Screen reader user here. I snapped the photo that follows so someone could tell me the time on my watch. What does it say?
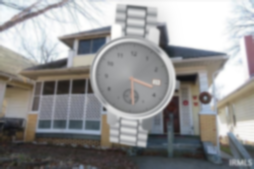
3:29
